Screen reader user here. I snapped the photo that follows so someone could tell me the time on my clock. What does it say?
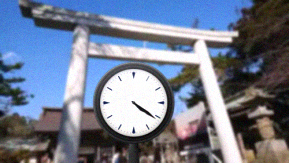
4:21
